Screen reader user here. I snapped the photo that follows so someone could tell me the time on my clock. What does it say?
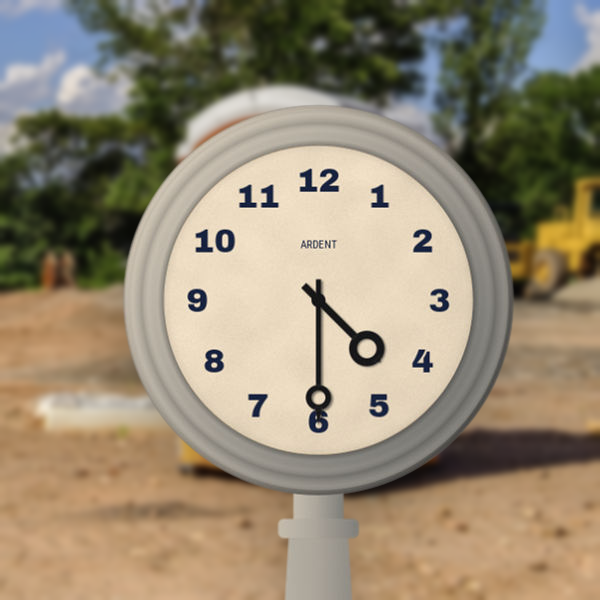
4:30
